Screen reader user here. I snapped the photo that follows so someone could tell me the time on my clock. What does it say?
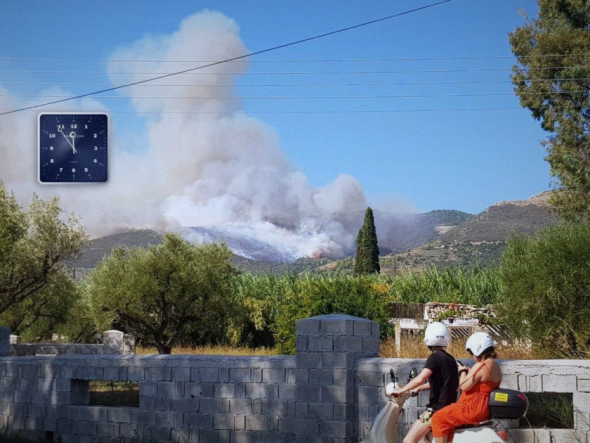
11:54
